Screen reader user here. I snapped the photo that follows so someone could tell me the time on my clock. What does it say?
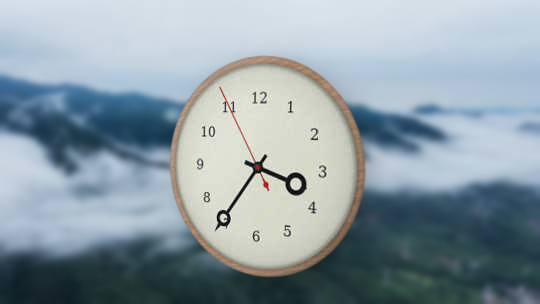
3:35:55
